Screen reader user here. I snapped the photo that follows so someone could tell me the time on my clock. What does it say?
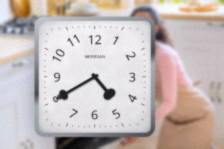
4:40
